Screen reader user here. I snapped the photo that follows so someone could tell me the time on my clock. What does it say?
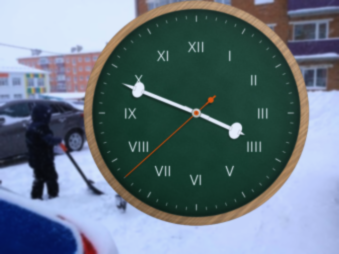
3:48:38
